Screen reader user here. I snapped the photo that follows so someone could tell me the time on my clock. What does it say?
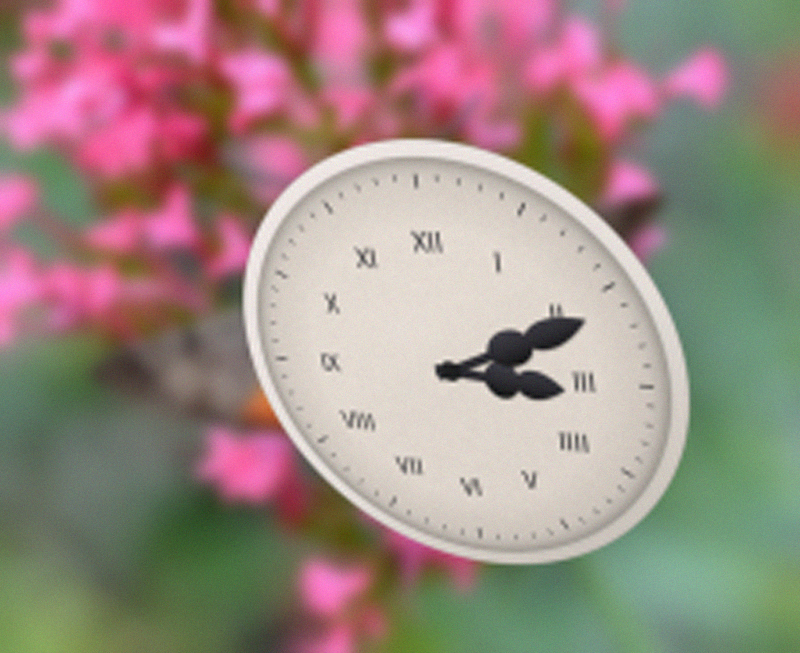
3:11
